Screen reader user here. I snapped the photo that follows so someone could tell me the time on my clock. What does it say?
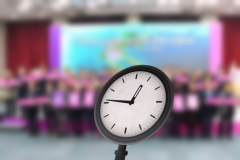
12:46
